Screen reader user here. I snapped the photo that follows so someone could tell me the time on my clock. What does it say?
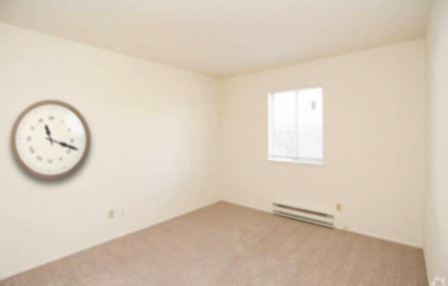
11:18
